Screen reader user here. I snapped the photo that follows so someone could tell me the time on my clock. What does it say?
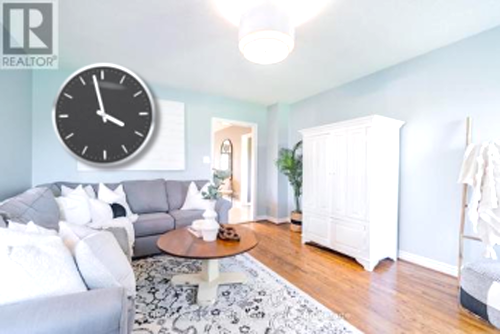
3:58
